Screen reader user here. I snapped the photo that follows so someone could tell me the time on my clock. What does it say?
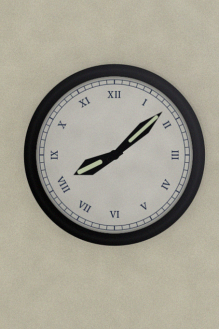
8:08
